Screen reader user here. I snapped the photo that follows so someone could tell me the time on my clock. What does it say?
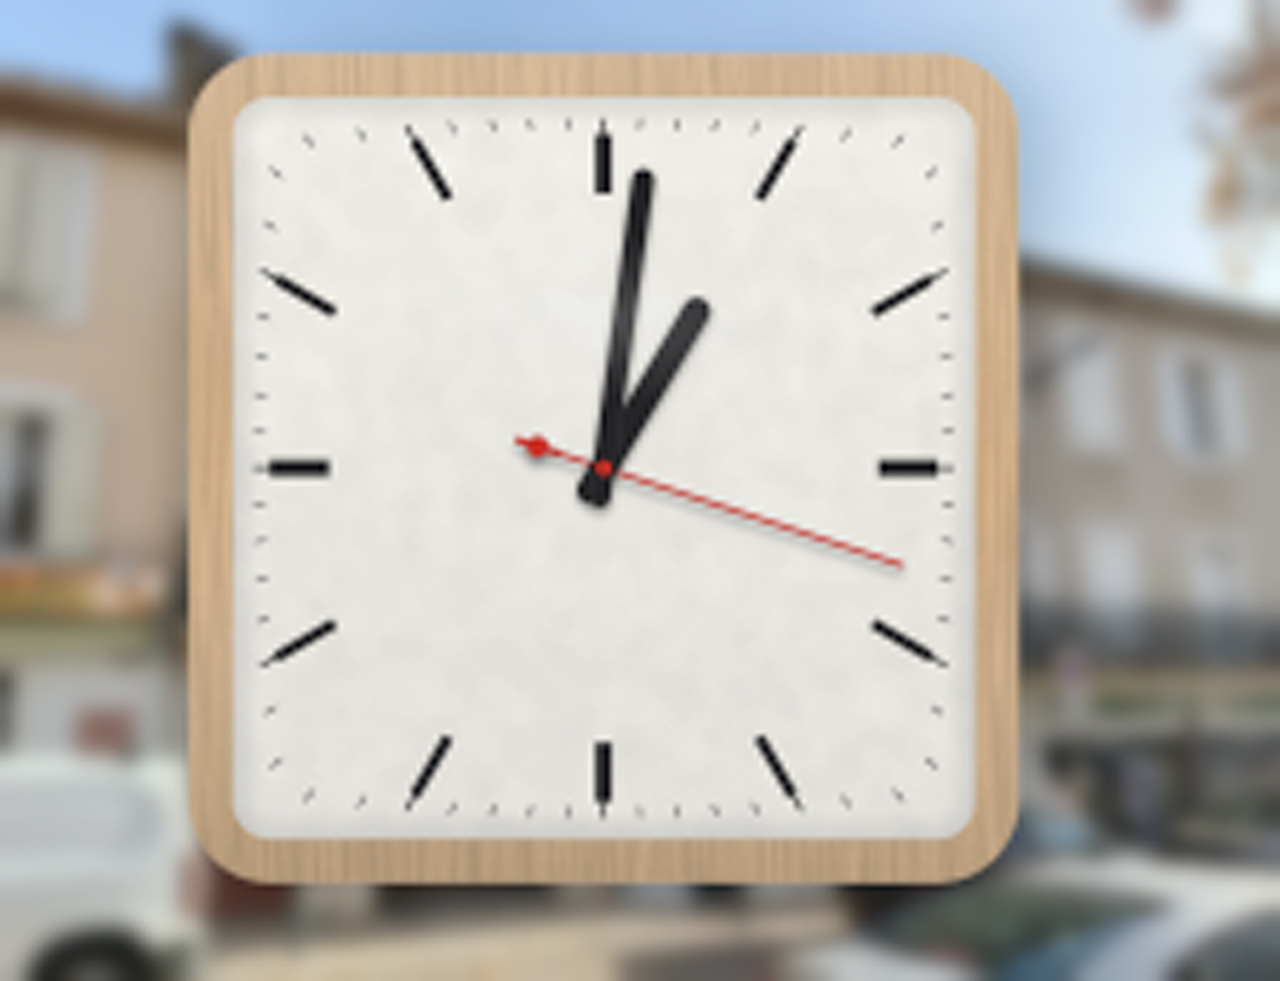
1:01:18
